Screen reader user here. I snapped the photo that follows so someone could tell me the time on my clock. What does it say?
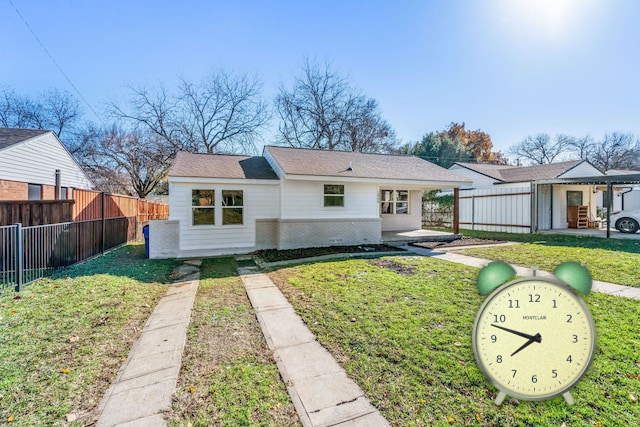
7:48
